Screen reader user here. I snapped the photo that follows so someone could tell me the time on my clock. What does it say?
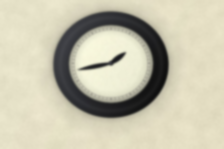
1:43
